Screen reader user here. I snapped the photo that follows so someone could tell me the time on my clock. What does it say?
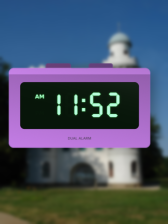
11:52
